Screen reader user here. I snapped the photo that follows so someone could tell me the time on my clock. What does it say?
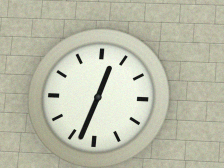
12:33
